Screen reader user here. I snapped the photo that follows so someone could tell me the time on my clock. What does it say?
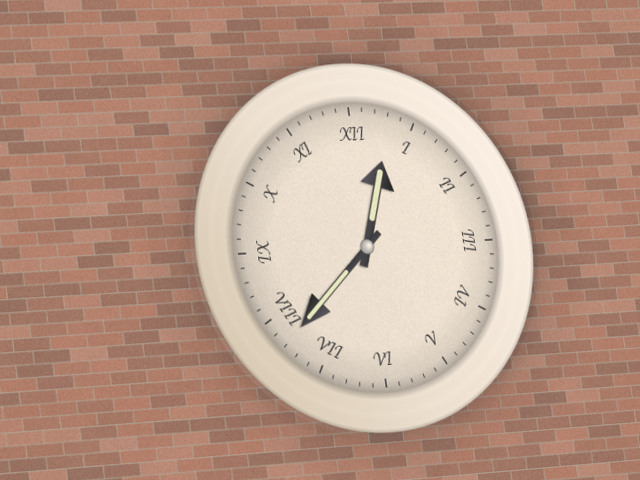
12:38
